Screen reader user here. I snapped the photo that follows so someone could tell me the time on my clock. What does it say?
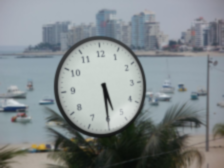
5:30
